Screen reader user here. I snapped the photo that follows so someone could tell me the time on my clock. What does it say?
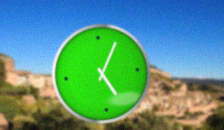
5:05
